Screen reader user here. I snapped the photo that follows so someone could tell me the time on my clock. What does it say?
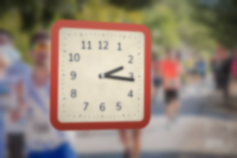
2:16
